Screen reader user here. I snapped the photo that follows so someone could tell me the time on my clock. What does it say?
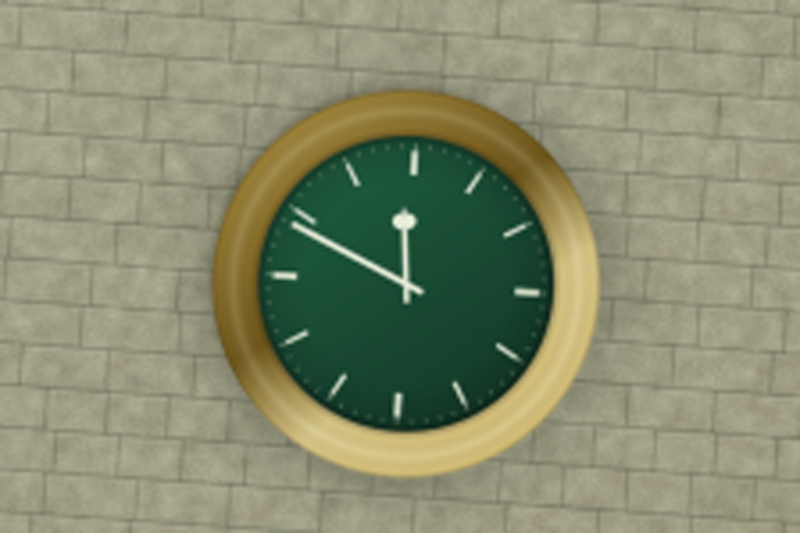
11:49
